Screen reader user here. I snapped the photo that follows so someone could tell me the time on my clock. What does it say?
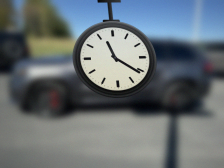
11:21
